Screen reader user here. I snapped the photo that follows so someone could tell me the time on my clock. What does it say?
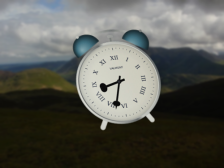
8:33
